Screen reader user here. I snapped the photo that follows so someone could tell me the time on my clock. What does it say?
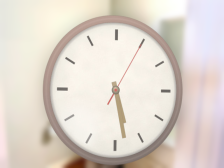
5:28:05
